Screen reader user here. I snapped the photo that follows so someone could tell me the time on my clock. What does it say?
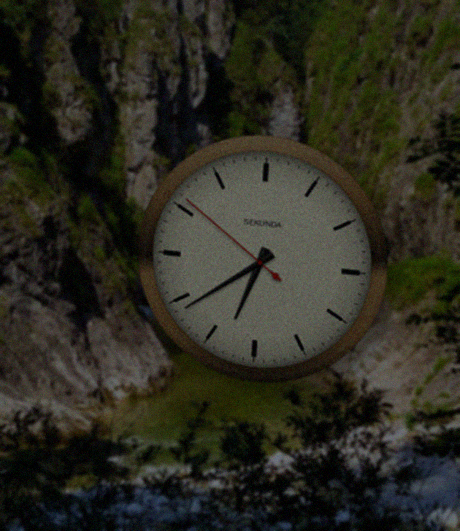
6:38:51
